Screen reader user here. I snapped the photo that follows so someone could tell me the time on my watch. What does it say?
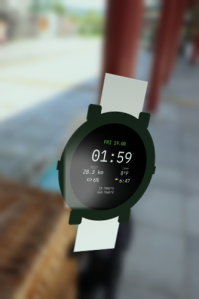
1:59
